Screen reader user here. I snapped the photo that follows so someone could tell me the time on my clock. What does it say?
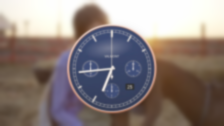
6:44
